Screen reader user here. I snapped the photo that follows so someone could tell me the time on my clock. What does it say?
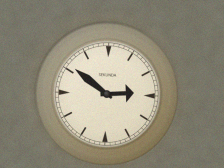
2:51
